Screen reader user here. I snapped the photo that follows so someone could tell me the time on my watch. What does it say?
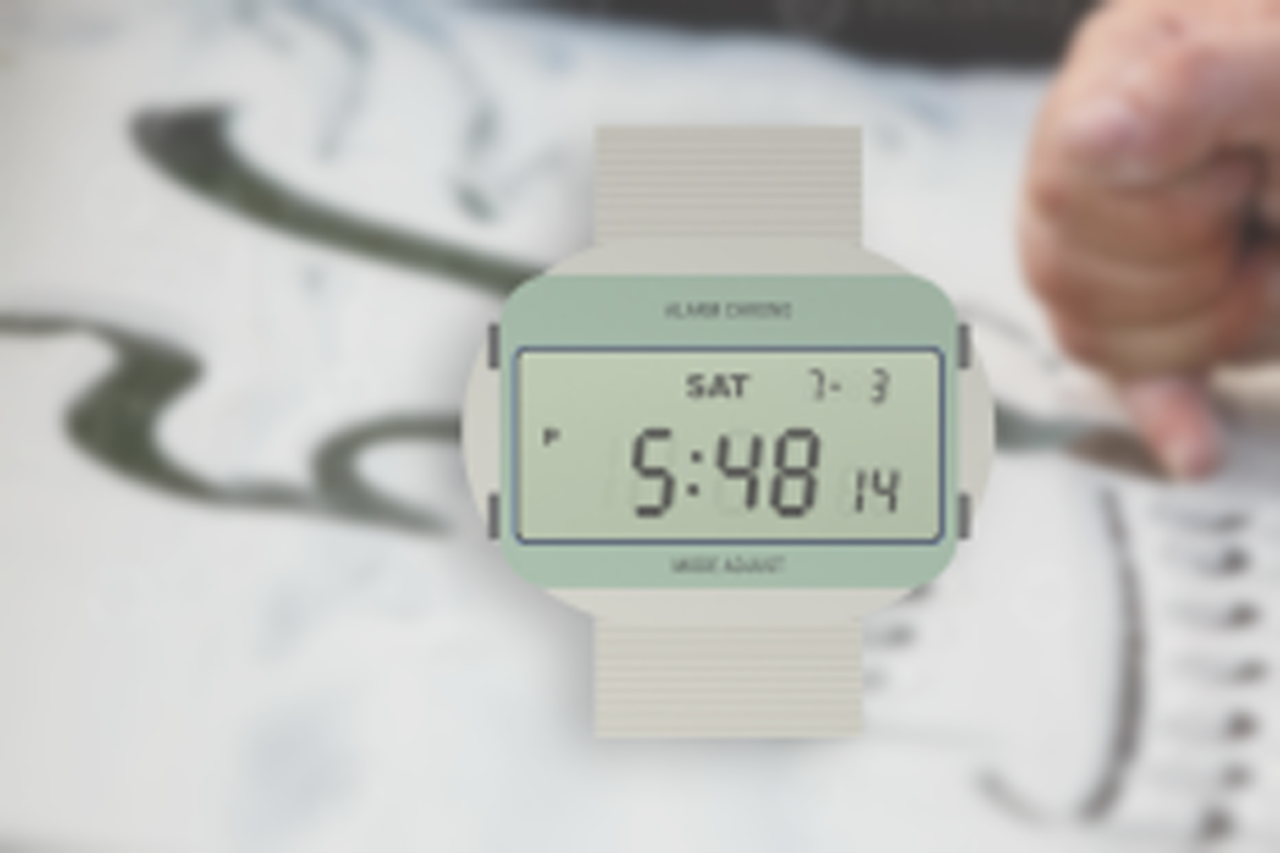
5:48:14
